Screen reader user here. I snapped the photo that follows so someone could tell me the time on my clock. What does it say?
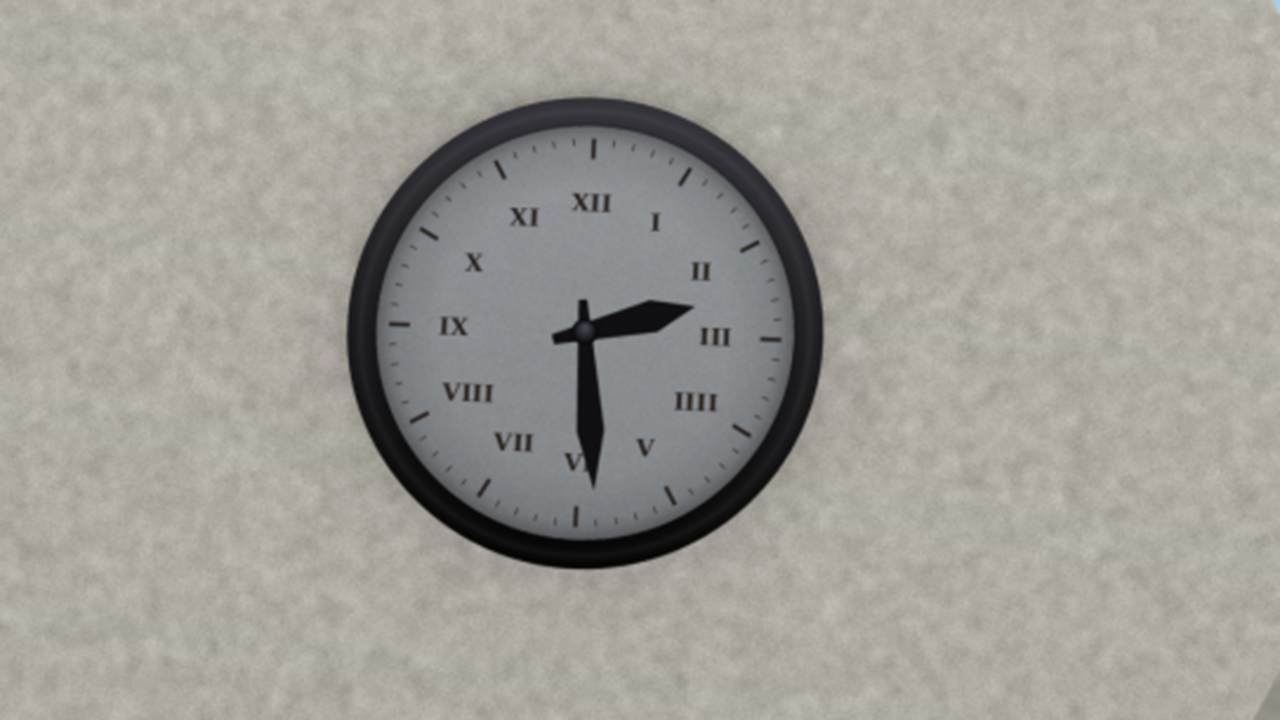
2:29
